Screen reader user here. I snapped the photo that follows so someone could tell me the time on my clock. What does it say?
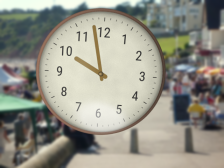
9:58
